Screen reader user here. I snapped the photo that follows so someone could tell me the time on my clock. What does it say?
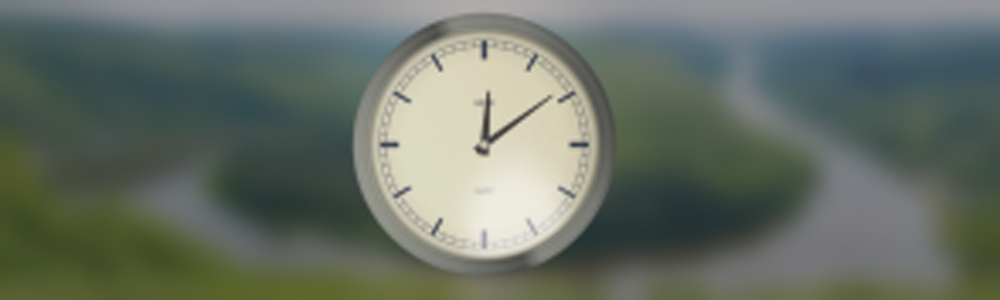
12:09
